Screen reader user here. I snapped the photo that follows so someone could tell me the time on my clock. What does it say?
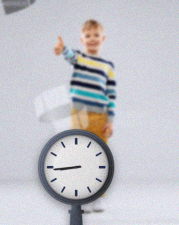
8:44
